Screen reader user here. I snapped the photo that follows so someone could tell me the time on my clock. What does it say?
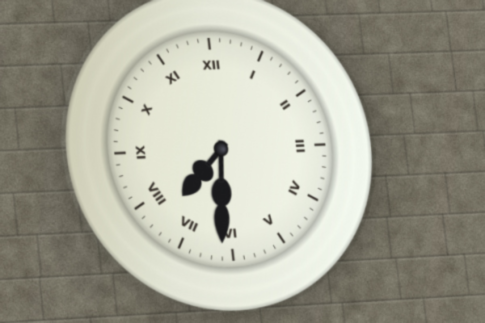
7:31
